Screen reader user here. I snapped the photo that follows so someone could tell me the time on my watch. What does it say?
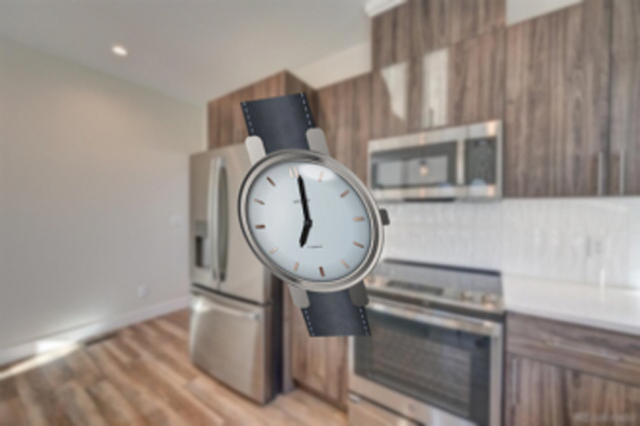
7:01
